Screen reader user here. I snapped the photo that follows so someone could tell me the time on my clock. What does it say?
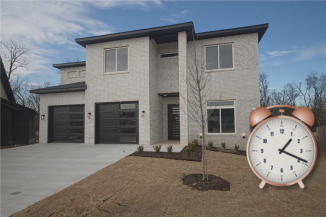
1:19
